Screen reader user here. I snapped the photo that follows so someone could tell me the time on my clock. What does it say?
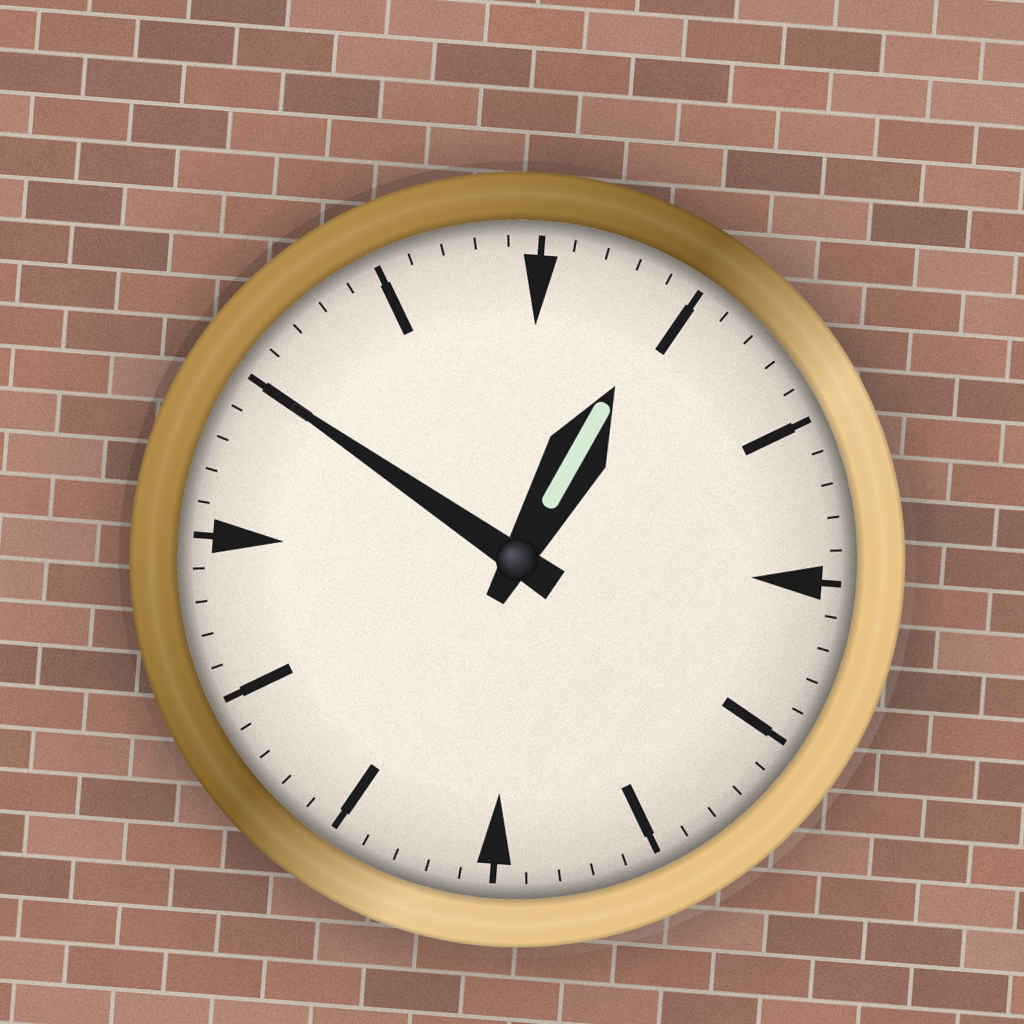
12:50
